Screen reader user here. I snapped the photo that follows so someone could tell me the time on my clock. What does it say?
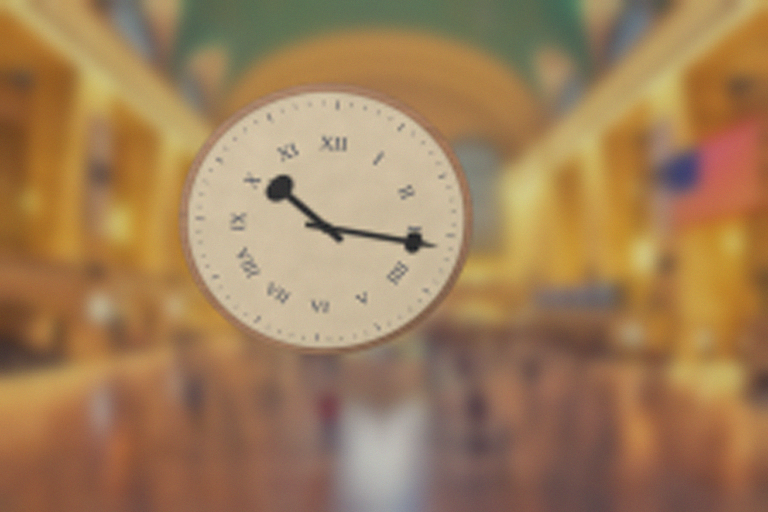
10:16
